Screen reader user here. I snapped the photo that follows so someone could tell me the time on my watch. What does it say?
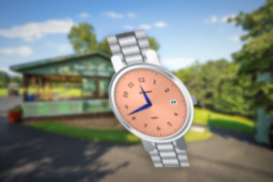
11:42
